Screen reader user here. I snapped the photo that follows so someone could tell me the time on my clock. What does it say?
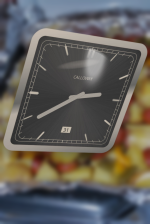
2:39
